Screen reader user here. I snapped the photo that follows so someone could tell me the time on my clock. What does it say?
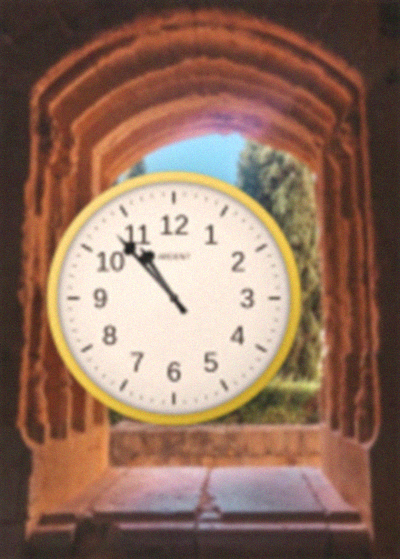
10:53
